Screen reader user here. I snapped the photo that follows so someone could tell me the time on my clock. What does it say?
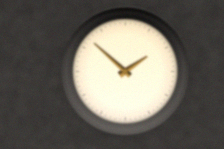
1:52
